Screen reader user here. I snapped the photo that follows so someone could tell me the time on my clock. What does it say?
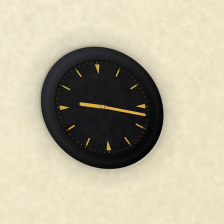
9:17
